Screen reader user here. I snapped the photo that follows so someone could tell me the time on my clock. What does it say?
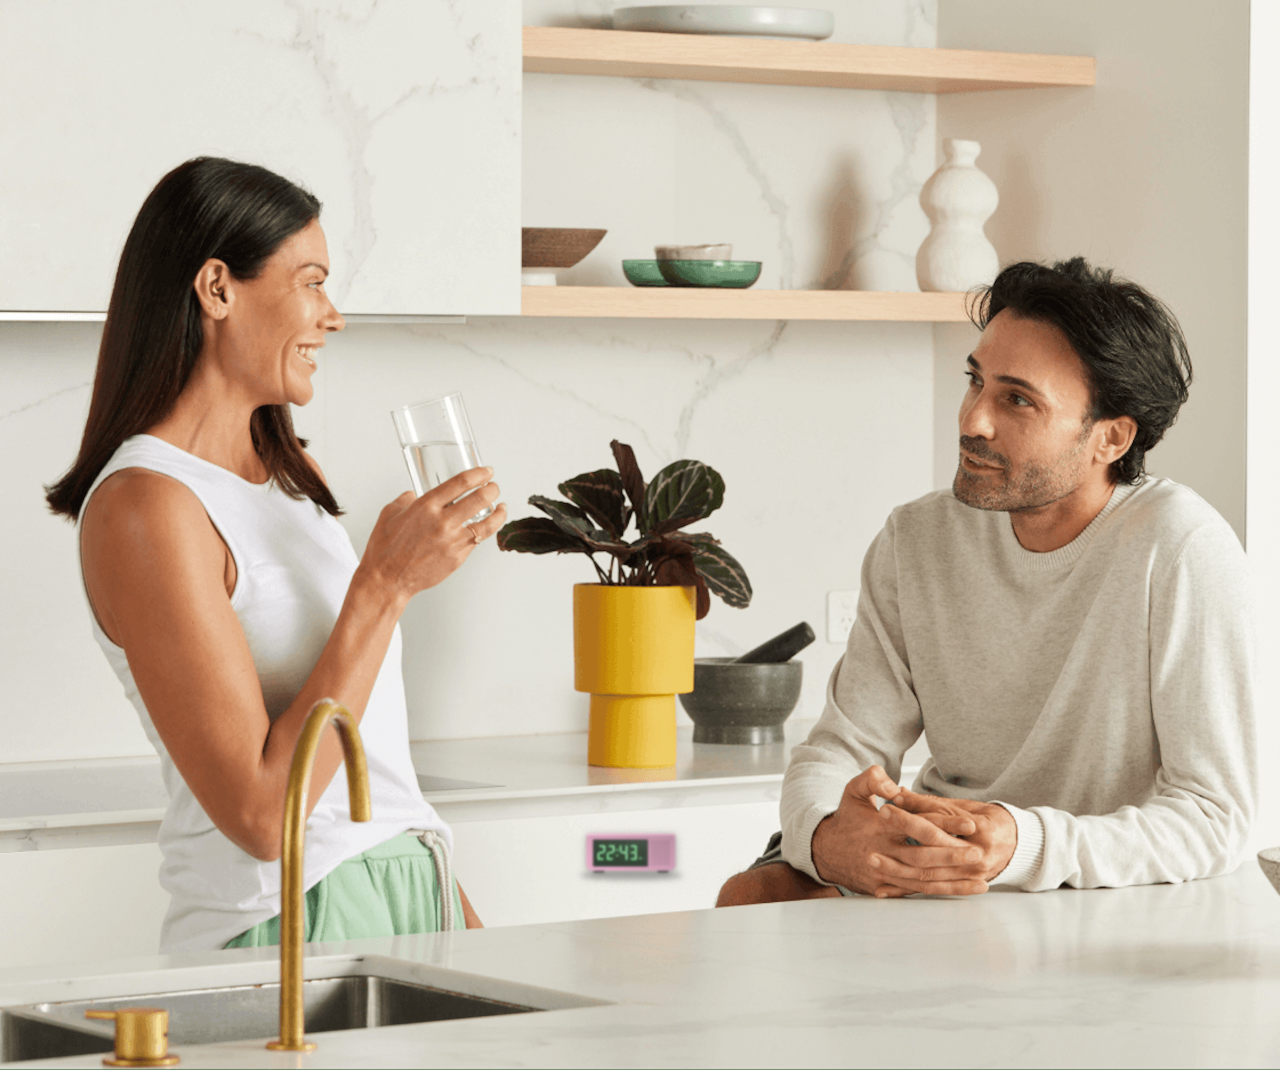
22:43
